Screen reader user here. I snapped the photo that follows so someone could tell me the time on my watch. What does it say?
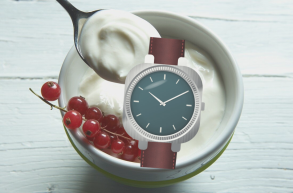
10:10
